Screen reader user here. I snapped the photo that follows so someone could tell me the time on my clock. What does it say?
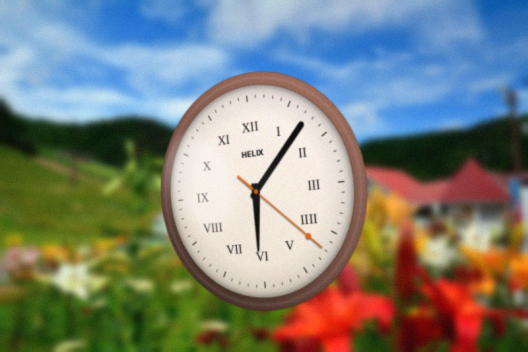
6:07:22
